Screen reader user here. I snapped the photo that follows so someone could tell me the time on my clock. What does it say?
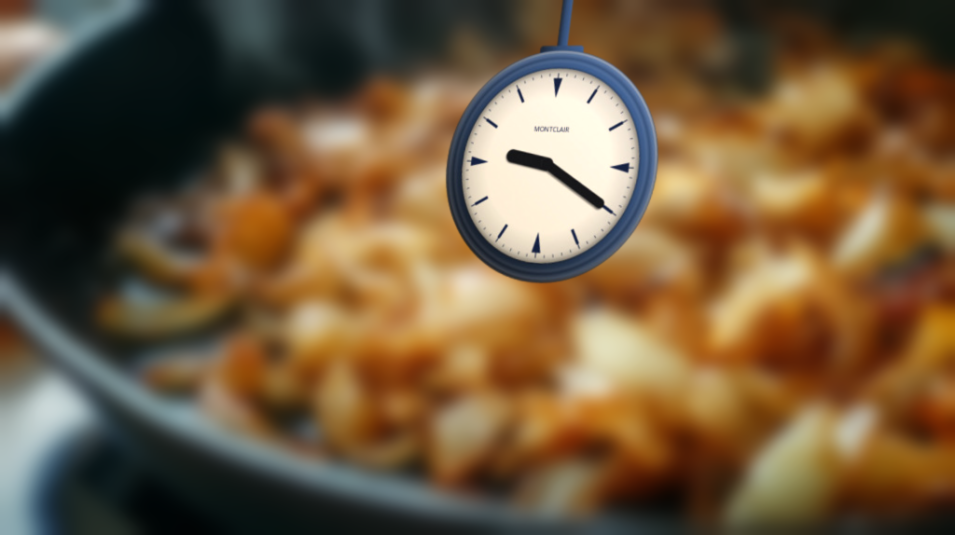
9:20
